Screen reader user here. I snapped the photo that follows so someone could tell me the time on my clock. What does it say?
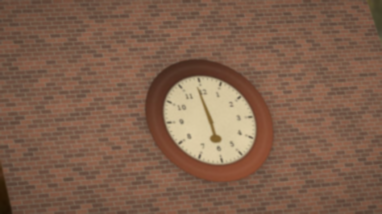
5:59
